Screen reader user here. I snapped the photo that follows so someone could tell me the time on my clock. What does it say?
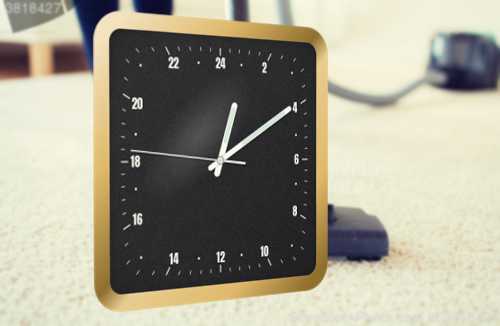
1:09:46
